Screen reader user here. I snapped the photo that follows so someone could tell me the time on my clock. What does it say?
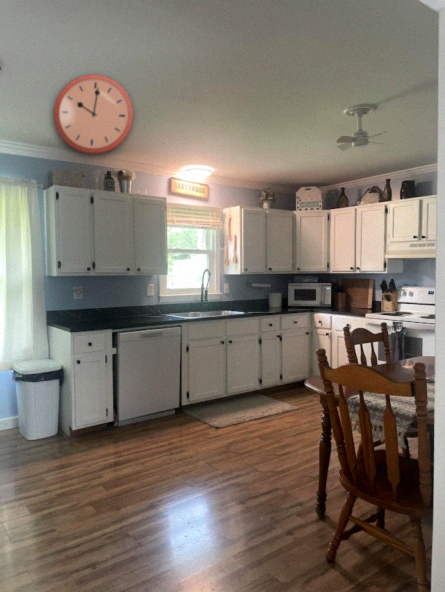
10:01
